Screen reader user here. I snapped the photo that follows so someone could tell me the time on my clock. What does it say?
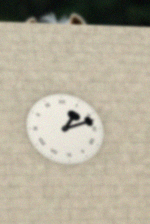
1:12
